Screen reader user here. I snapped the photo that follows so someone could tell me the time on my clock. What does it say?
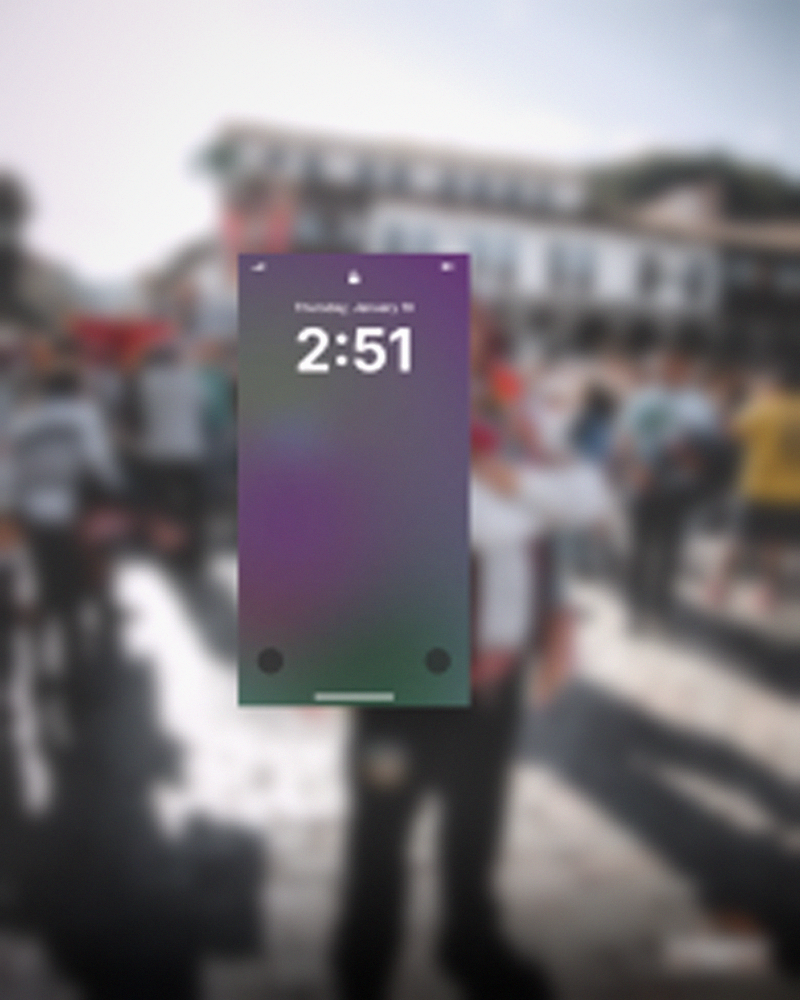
2:51
